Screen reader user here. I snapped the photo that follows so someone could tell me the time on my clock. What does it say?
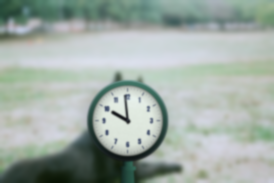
9:59
